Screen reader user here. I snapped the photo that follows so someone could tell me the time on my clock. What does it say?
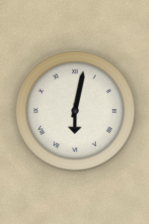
6:02
